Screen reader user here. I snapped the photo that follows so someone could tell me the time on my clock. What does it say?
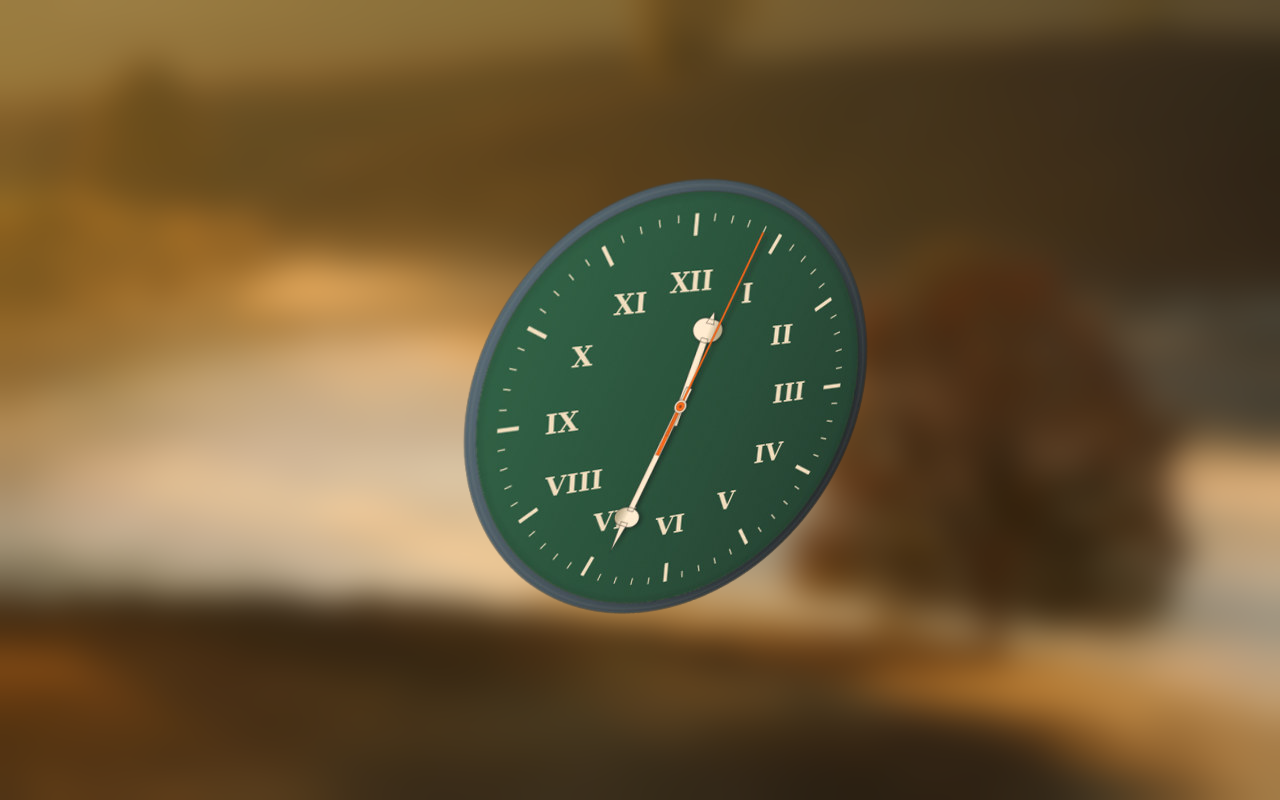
12:34:04
